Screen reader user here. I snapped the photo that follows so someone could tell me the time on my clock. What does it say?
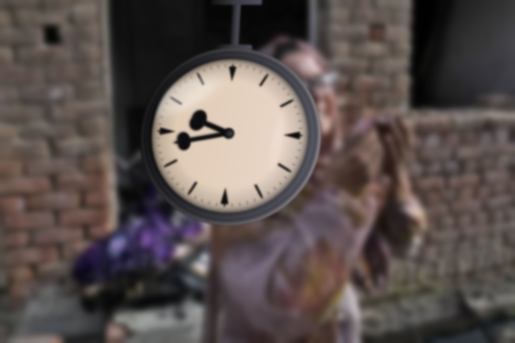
9:43
